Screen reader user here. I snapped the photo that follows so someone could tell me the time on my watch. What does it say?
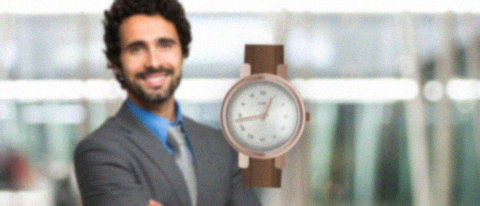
12:43
